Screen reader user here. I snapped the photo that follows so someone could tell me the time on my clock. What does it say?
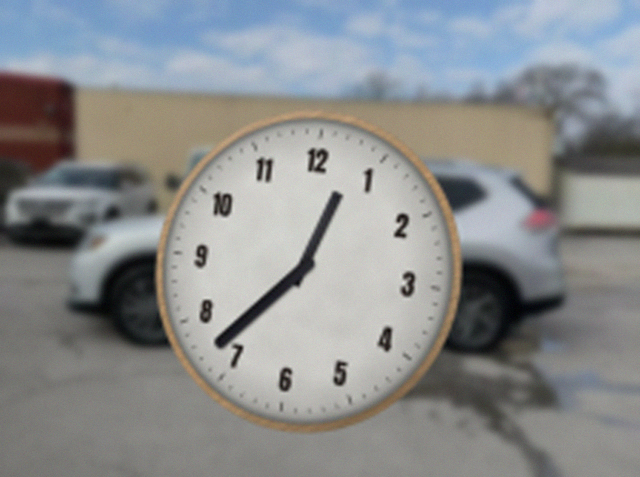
12:37
